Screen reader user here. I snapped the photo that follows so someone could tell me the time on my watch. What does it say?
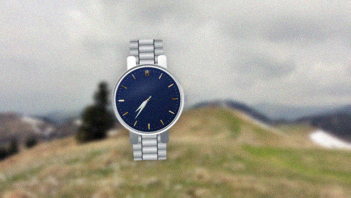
7:36
